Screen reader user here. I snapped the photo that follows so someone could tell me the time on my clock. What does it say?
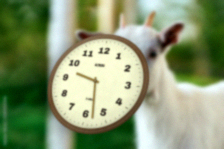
9:28
